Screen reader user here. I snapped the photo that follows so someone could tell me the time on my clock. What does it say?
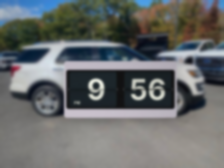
9:56
